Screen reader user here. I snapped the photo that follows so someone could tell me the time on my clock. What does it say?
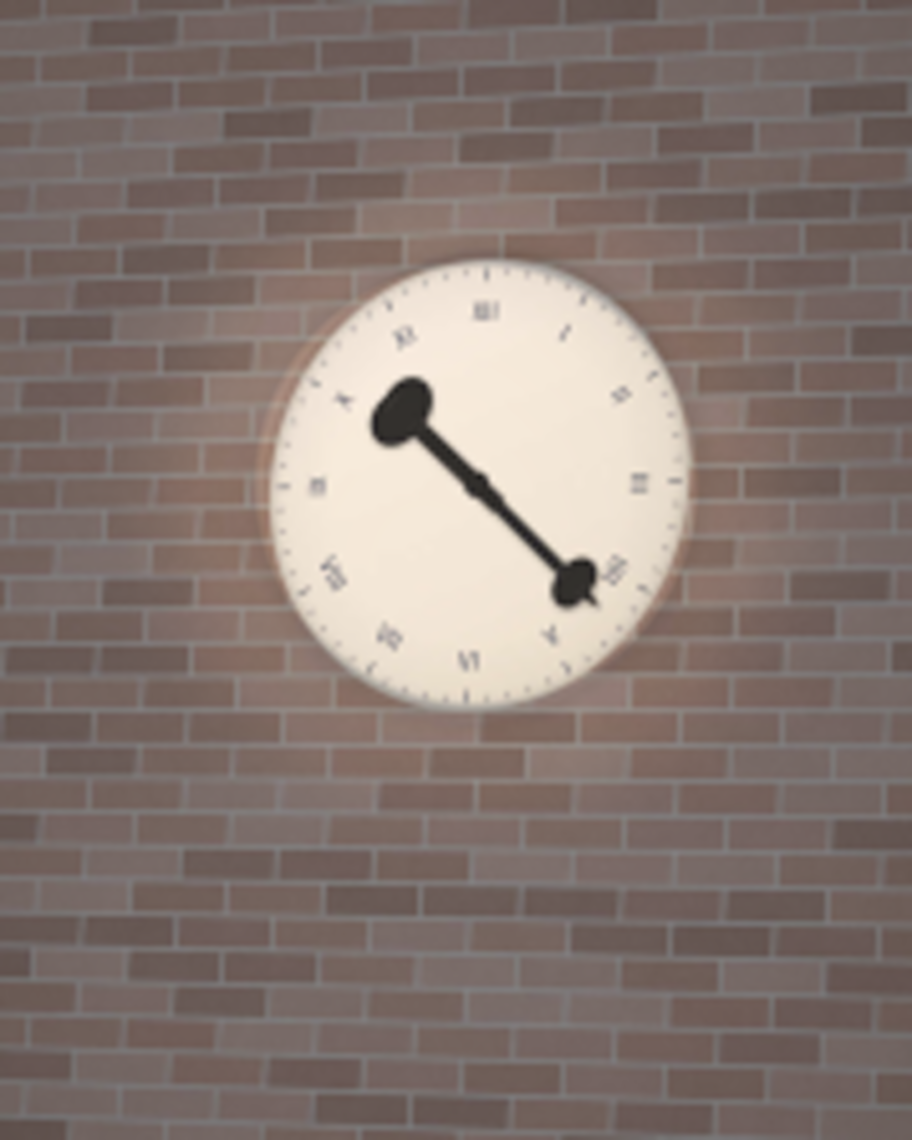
10:22
